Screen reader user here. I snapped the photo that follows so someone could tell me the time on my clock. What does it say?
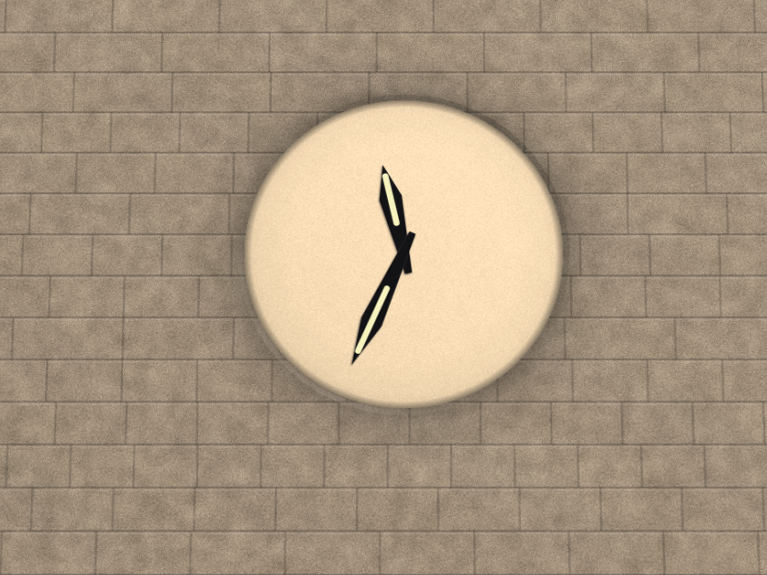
11:34
